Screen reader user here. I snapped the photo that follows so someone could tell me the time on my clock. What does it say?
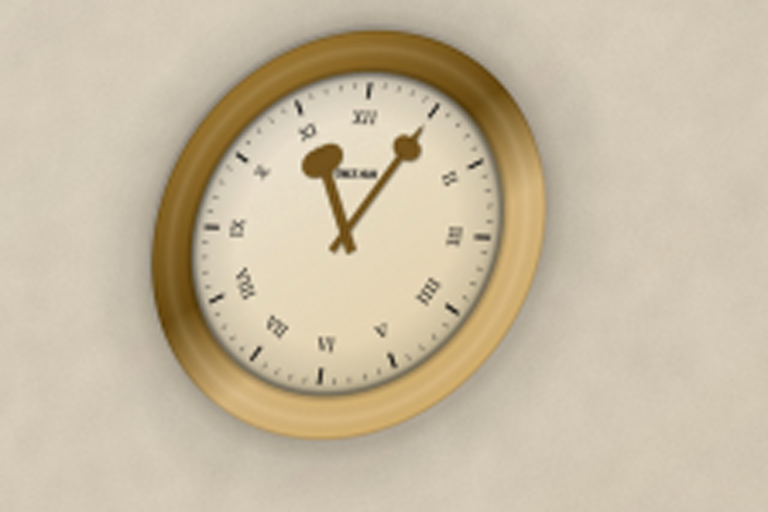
11:05
